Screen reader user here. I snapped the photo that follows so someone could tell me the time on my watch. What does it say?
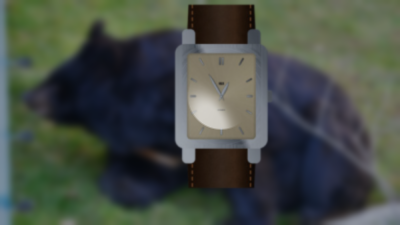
12:55
